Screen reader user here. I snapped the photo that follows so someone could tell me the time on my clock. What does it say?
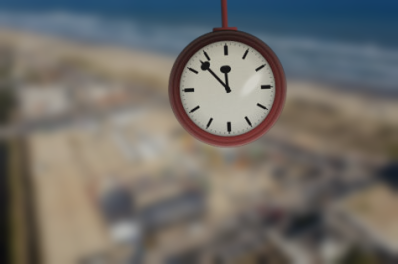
11:53
